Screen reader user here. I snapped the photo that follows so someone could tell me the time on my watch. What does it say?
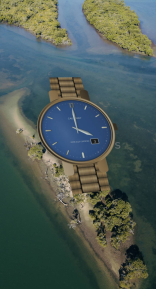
4:00
